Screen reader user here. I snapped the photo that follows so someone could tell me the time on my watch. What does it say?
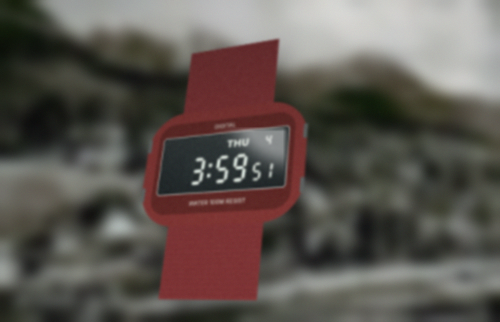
3:59:51
